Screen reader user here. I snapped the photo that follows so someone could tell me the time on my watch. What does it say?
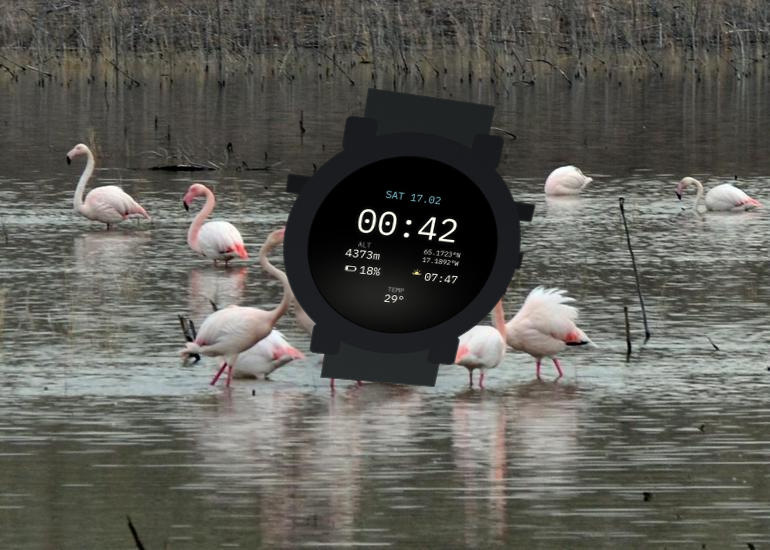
0:42
